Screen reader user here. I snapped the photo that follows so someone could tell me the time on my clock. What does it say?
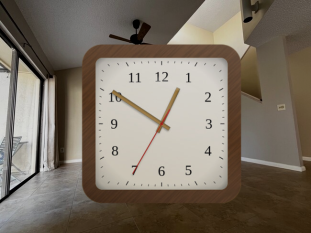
12:50:35
